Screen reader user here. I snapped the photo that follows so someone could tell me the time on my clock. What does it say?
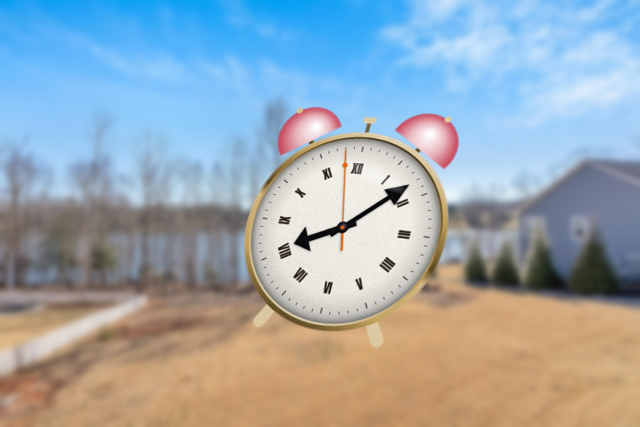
8:07:58
